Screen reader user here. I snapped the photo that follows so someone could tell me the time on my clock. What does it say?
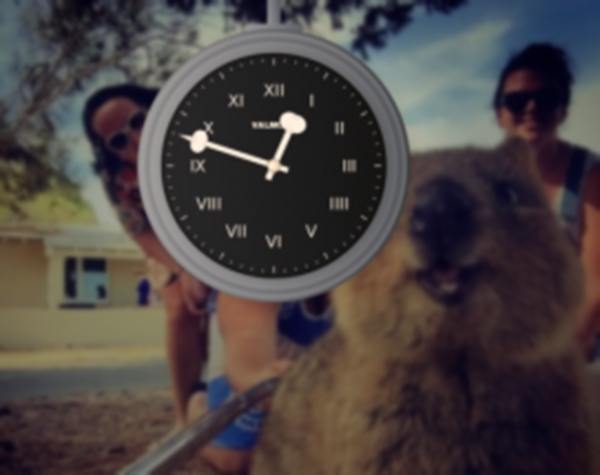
12:48
